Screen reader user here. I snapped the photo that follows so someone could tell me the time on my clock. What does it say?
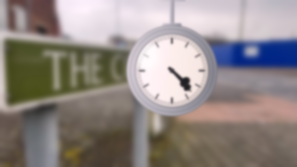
4:23
